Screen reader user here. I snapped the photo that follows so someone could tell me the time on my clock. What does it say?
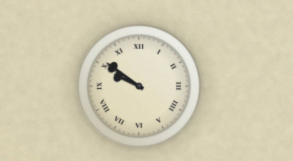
9:51
